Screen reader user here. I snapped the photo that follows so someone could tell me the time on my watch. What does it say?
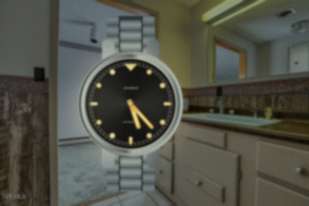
5:23
